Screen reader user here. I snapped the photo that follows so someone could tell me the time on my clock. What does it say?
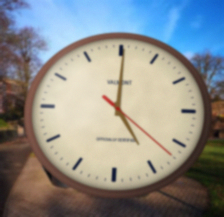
5:00:22
